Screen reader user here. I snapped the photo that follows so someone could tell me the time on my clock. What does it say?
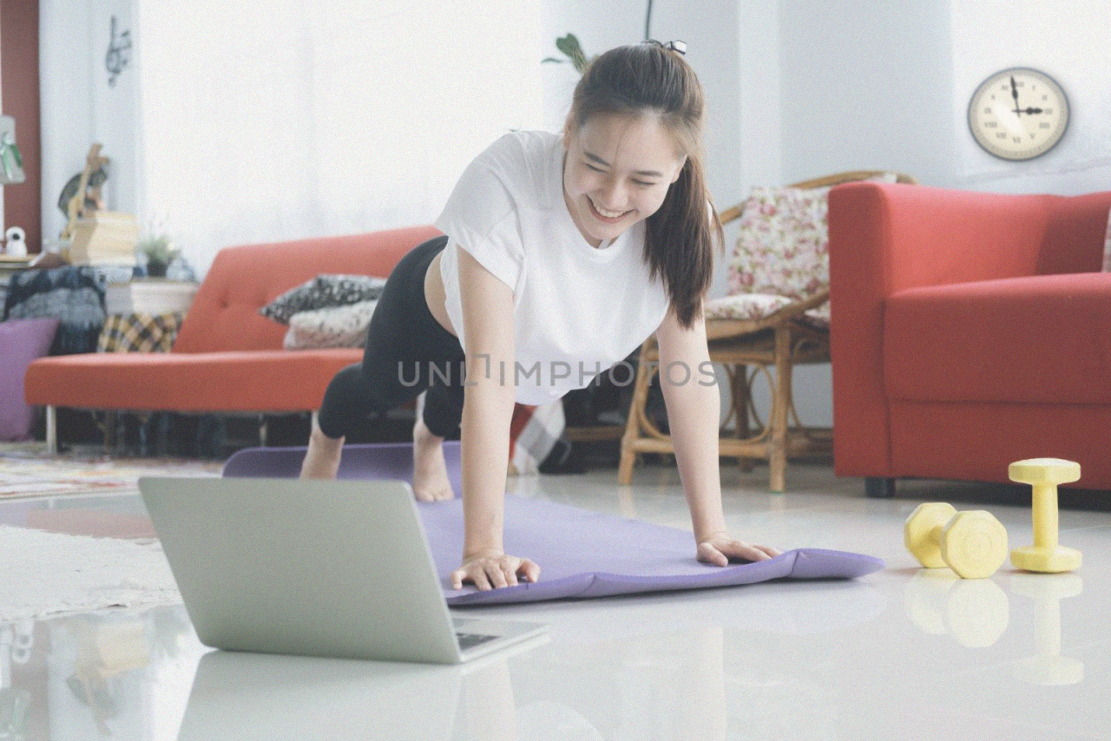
2:58
